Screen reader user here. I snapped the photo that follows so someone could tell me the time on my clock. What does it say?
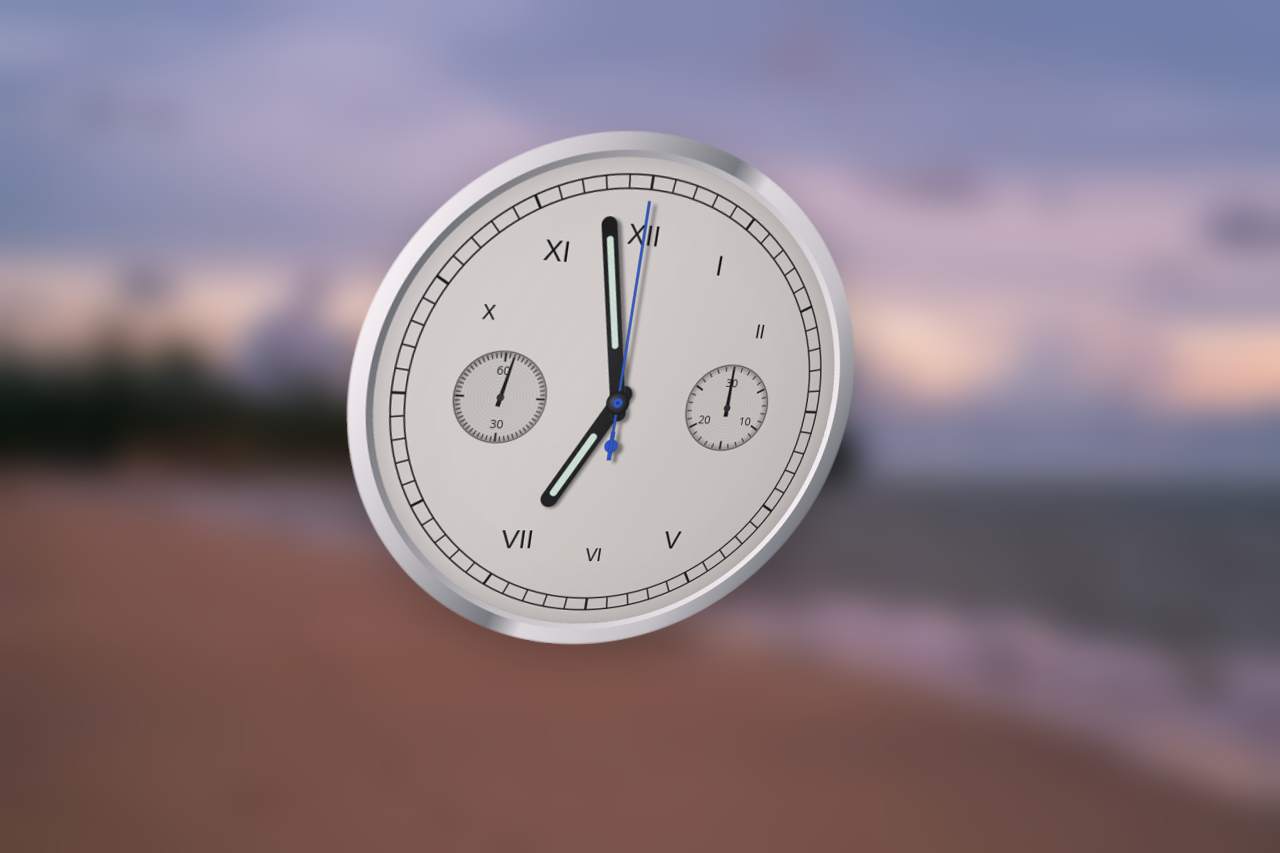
6:58:02
